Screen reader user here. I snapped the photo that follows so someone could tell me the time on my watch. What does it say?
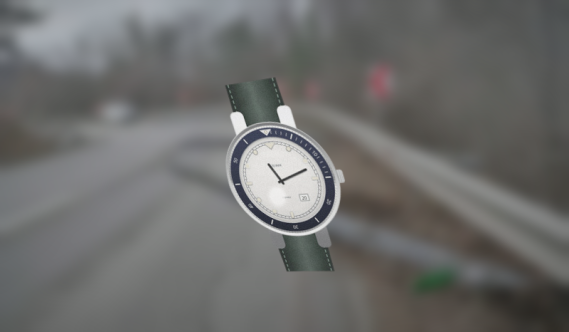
11:12
